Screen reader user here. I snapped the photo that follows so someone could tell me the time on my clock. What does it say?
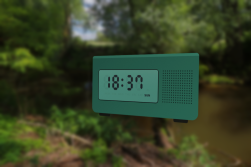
18:37
